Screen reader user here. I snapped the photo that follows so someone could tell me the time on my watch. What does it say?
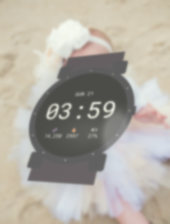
3:59
